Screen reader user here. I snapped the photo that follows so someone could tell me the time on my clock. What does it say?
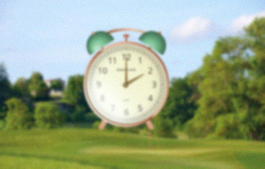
2:00
